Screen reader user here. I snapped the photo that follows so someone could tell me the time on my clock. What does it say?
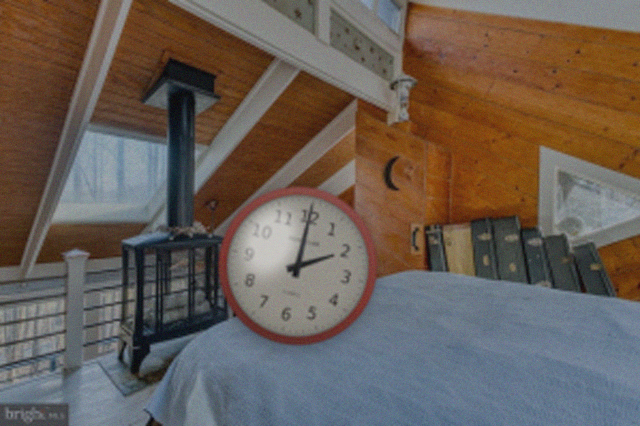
2:00
